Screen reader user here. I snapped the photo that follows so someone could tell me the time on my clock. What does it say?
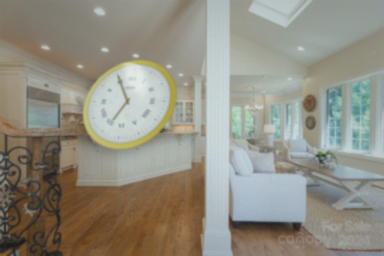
6:55
